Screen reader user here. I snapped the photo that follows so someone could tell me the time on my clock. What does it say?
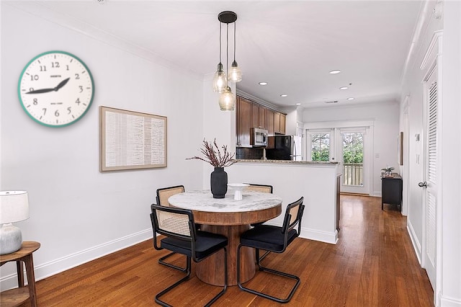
1:44
